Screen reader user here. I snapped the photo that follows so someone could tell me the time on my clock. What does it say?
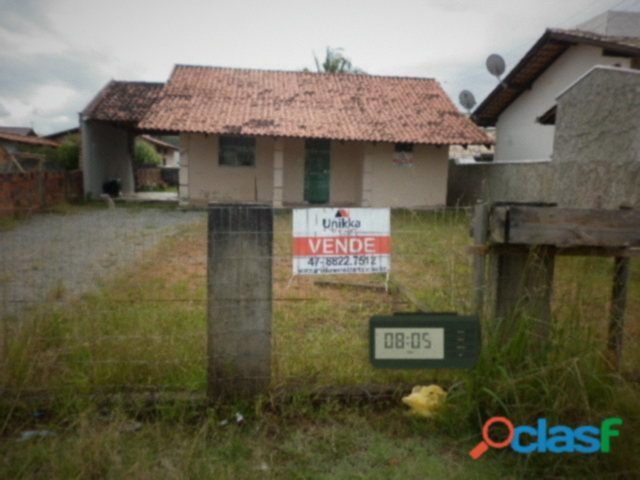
8:05
